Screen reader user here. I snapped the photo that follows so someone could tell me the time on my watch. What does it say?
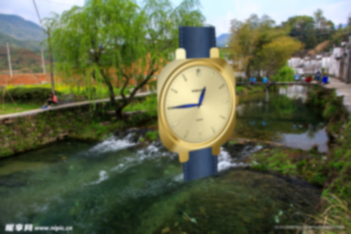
12:45
